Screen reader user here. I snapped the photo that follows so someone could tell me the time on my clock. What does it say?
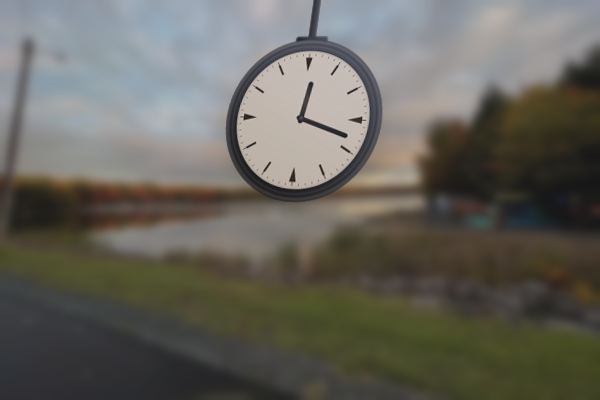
12:18
